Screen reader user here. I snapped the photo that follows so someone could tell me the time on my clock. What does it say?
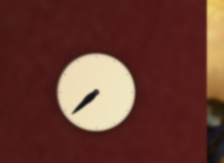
7:38
